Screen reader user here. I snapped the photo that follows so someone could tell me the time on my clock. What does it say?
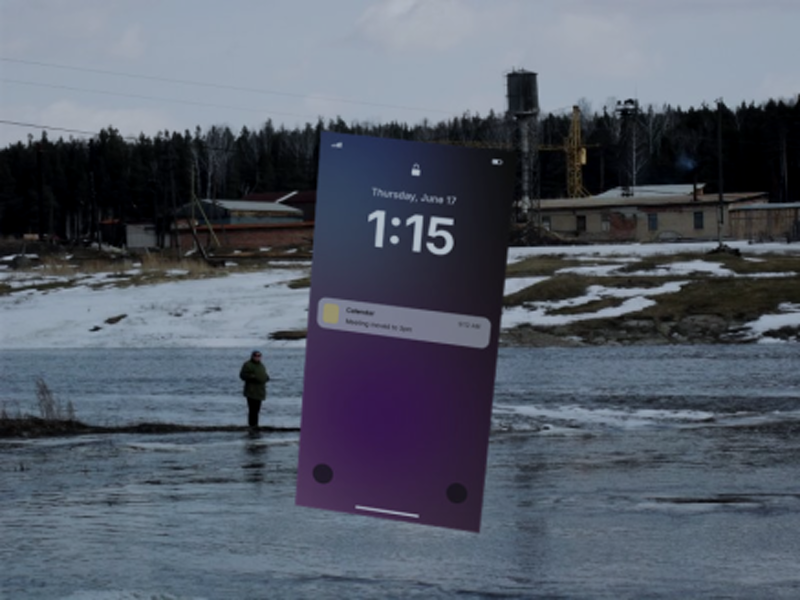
1:15
